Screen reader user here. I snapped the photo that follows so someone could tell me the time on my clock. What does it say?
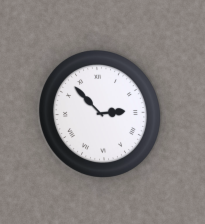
2:53
